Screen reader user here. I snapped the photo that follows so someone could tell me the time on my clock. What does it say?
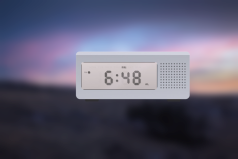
6:48
